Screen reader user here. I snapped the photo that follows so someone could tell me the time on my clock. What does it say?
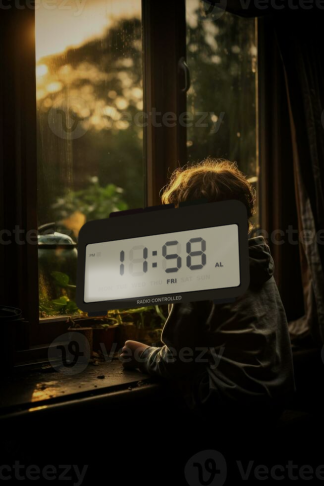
11:58
